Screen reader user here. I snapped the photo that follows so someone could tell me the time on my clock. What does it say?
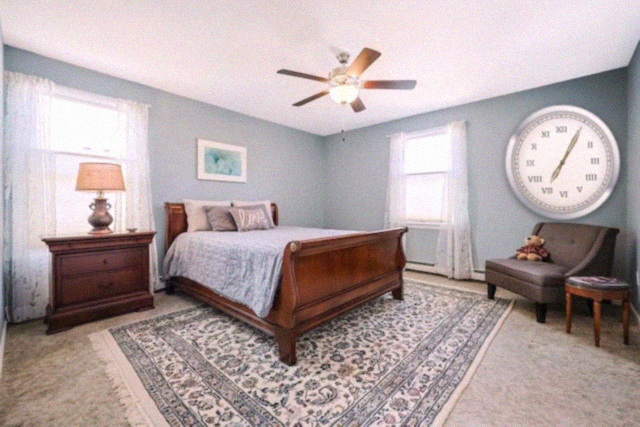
7:05
